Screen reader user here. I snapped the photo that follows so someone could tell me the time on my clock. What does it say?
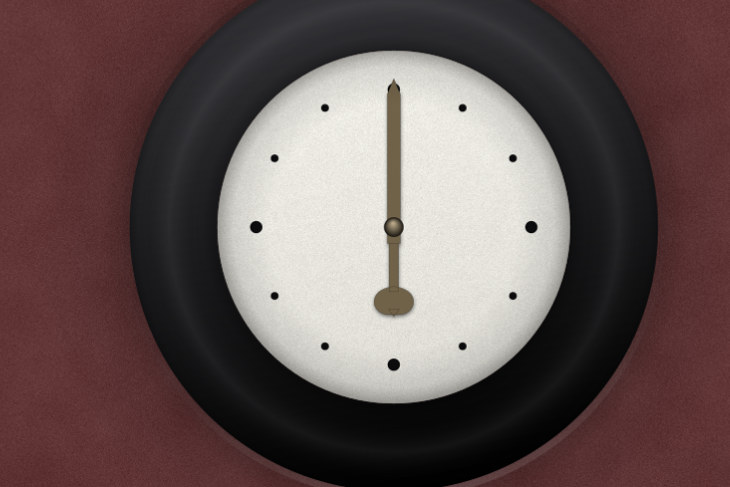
6:00
